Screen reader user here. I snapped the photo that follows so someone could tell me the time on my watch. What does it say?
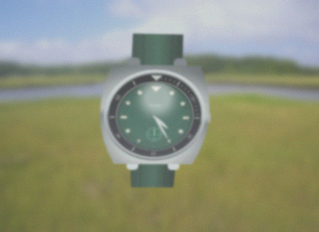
4:25
